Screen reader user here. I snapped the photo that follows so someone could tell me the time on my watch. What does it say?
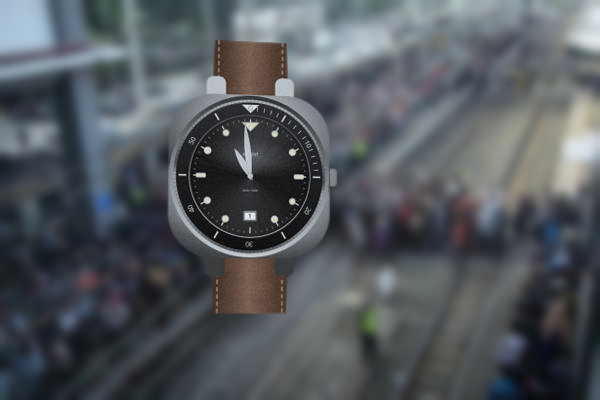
10:59
